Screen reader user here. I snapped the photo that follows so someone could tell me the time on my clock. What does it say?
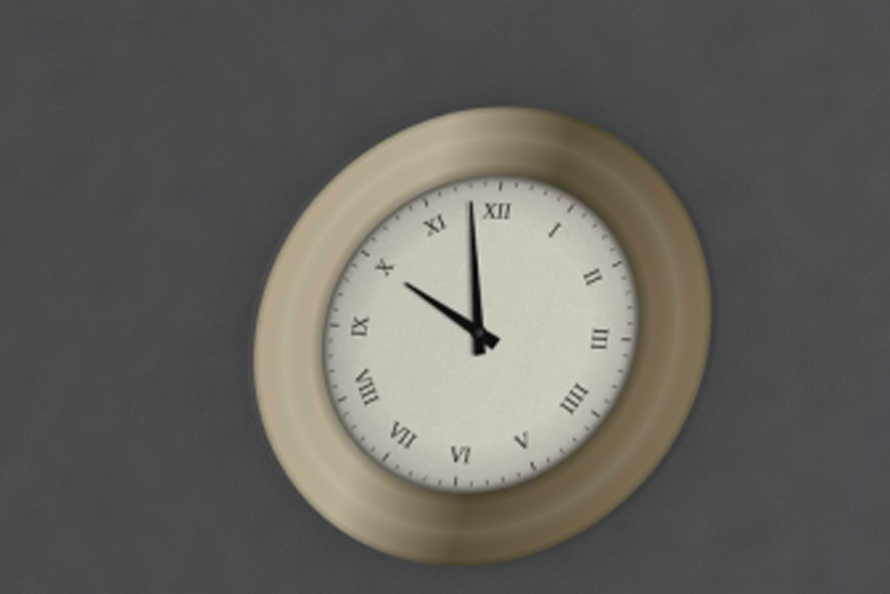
9:58
